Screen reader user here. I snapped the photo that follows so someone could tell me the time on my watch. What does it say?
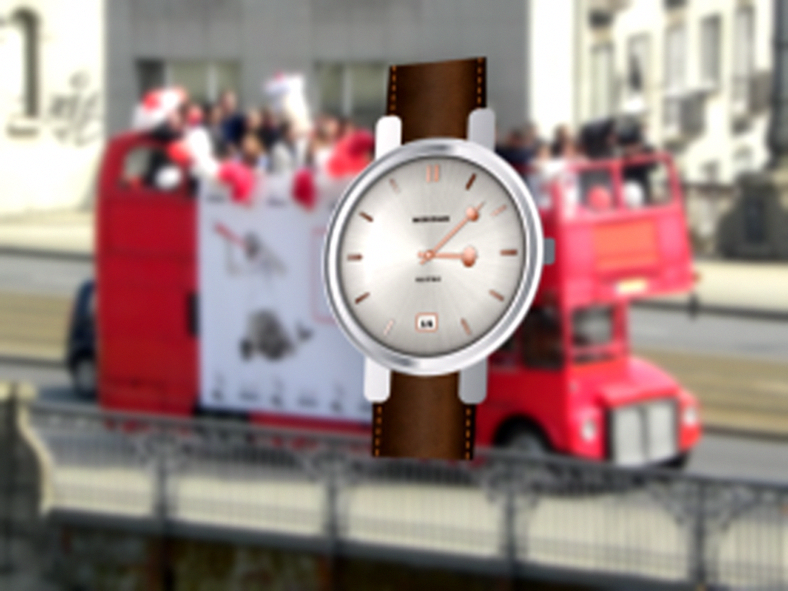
3:08
